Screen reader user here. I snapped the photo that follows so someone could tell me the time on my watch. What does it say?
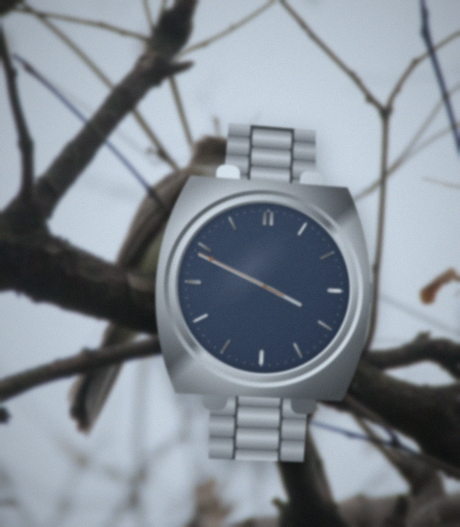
3:48:49
